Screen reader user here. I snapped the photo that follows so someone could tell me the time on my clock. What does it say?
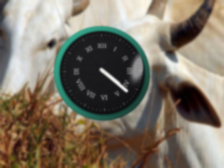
4:22
